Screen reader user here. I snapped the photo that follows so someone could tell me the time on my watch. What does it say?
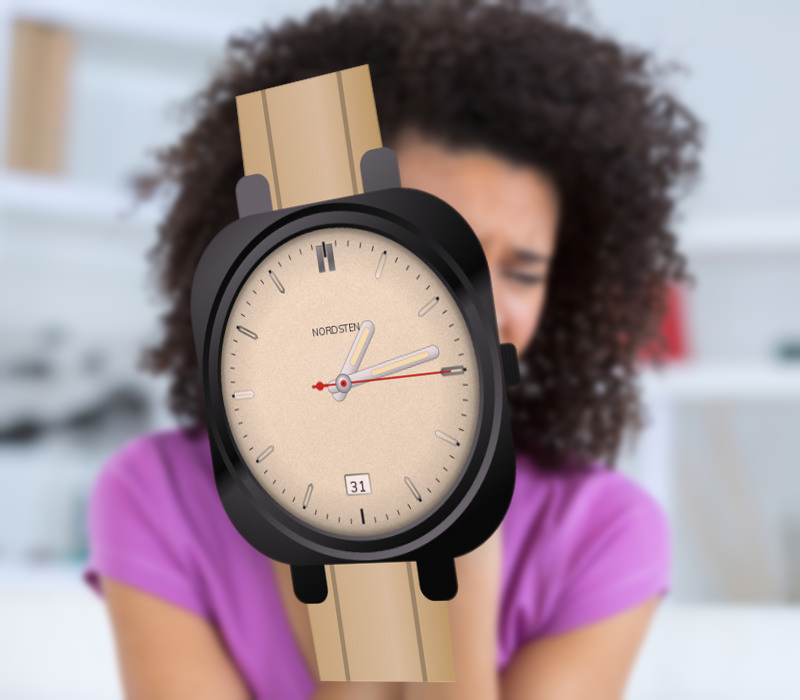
1:13:15
